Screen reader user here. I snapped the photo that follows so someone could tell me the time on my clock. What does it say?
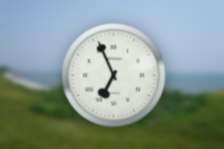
6:56
